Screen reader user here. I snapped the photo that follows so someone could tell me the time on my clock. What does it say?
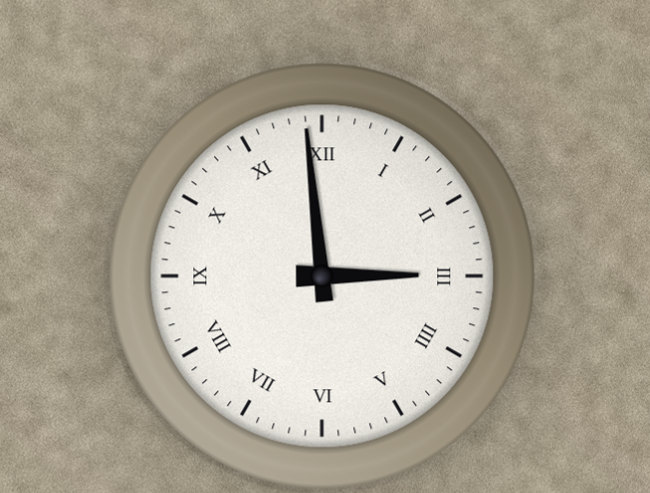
2:59
